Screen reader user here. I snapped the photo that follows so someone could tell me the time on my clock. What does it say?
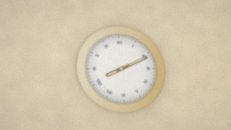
8:11
